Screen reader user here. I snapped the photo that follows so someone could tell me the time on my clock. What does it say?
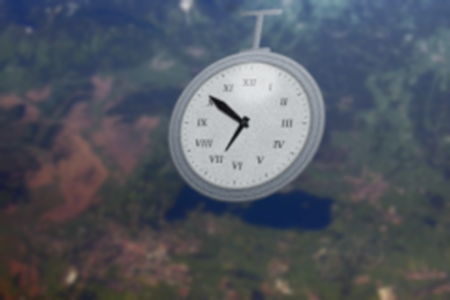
6:51
